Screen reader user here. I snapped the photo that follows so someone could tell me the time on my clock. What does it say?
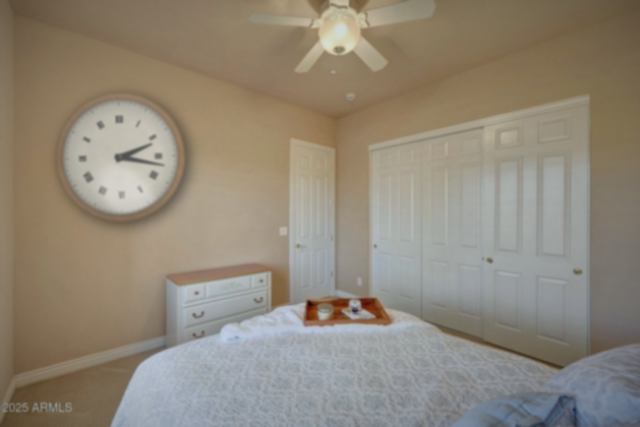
2:17
